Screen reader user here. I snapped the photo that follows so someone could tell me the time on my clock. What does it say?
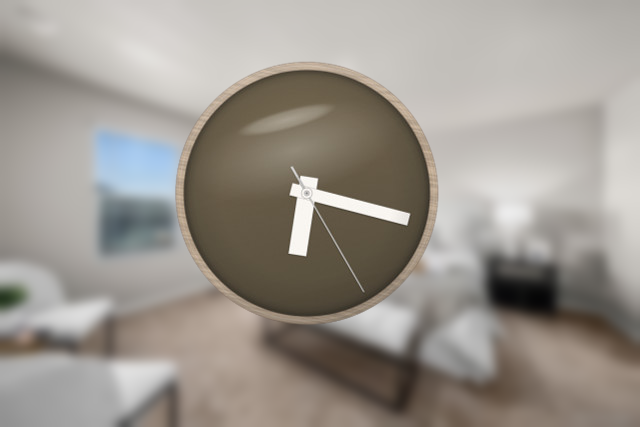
6:17:25
